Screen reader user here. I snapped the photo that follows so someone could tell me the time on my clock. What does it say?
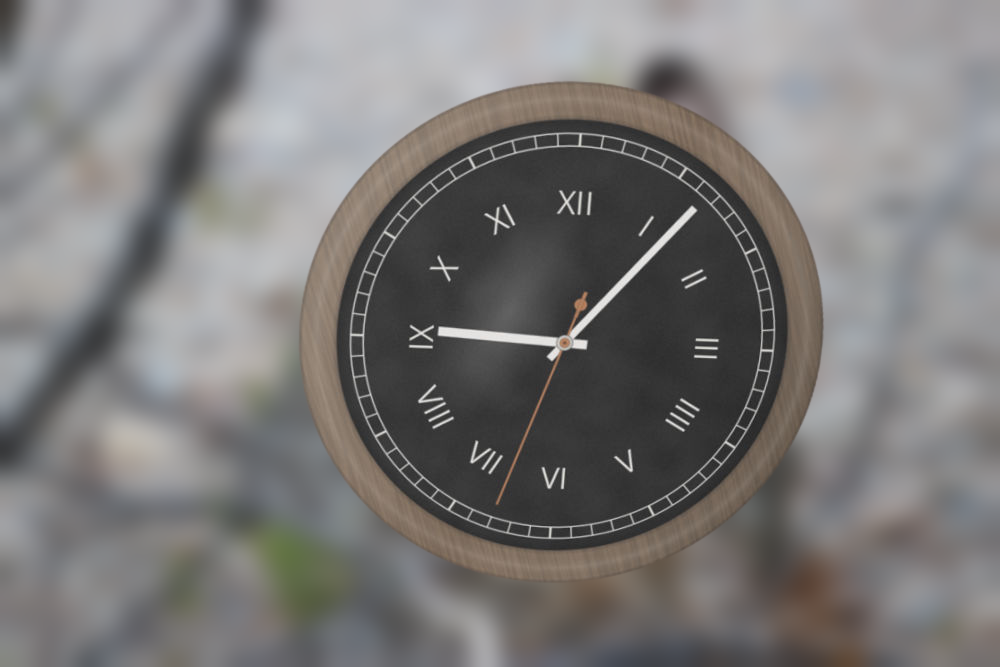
9:06:33
